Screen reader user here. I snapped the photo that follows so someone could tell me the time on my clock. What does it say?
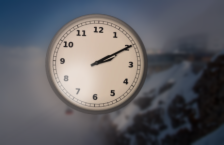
2:10
